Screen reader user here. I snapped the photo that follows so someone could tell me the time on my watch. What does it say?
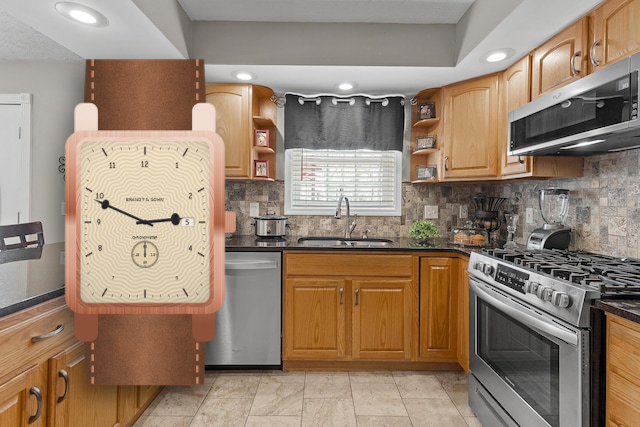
2:49
